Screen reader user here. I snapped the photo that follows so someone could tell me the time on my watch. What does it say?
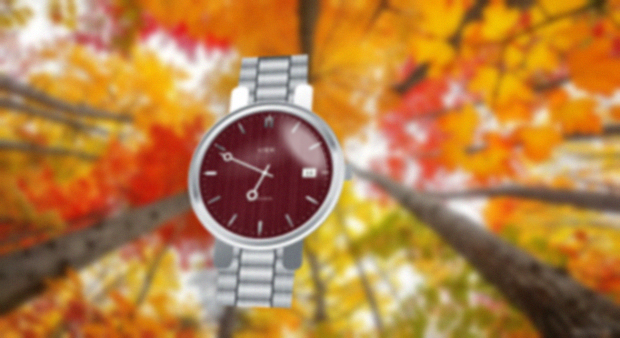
6:49
